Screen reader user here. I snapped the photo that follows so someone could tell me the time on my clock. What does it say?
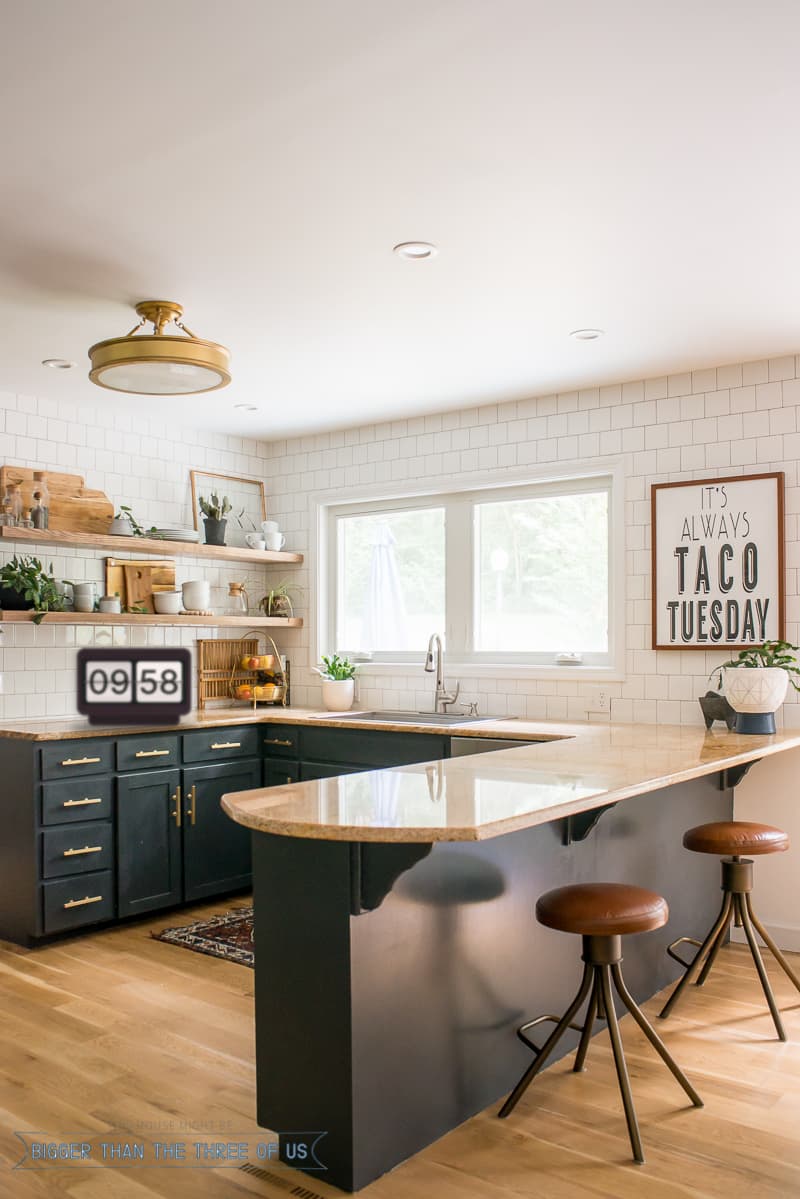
9:58
